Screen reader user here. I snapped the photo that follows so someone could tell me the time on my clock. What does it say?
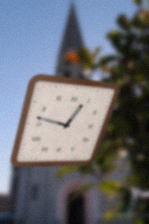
12:47
